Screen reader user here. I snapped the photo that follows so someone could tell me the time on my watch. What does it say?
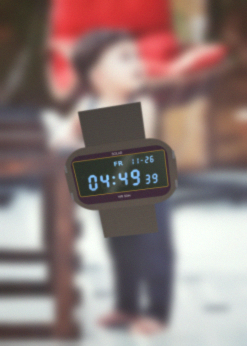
4:49:39
